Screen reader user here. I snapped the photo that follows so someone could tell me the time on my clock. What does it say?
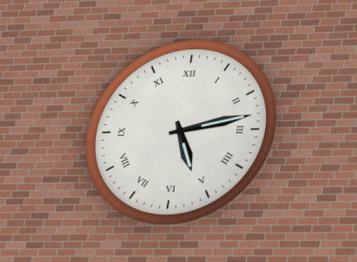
5:13
